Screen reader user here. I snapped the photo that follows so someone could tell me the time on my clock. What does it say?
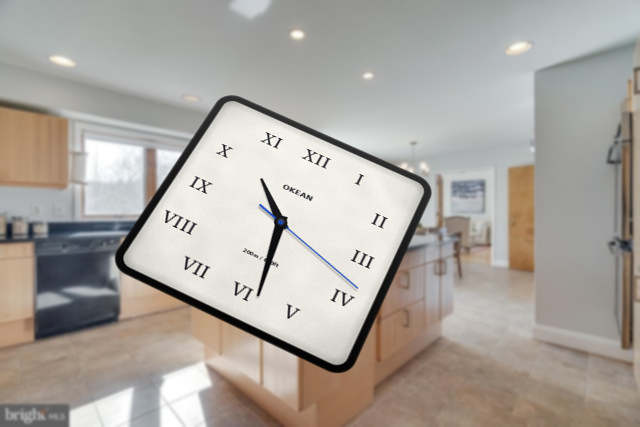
10:28:18
